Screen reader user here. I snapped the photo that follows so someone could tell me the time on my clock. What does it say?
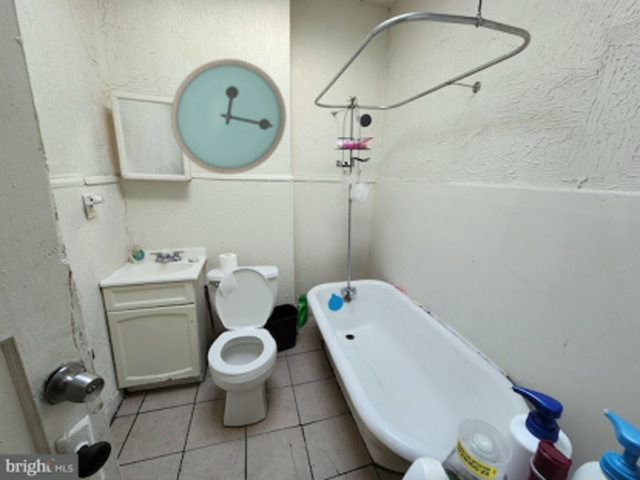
12:17
